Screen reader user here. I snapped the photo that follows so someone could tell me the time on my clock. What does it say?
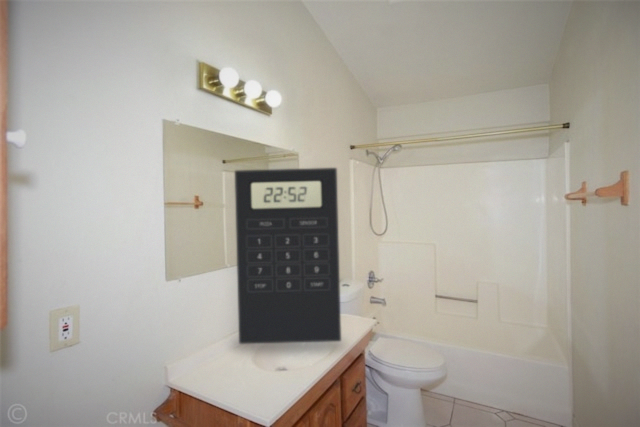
22:52
